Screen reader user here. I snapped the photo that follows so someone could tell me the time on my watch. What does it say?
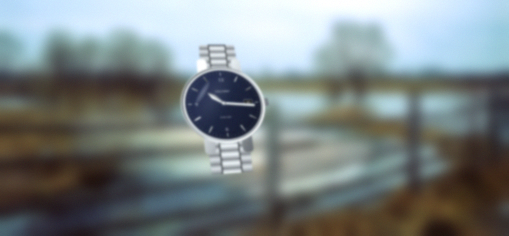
10:16
